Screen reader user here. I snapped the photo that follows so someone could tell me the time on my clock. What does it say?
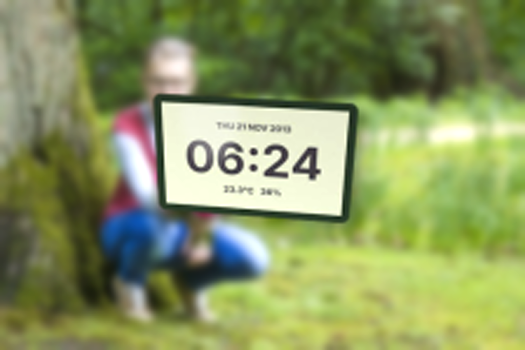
6:24
